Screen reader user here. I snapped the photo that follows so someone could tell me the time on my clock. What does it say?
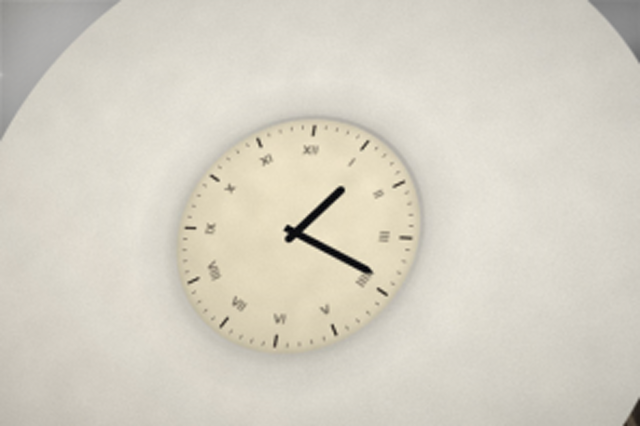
1:19
